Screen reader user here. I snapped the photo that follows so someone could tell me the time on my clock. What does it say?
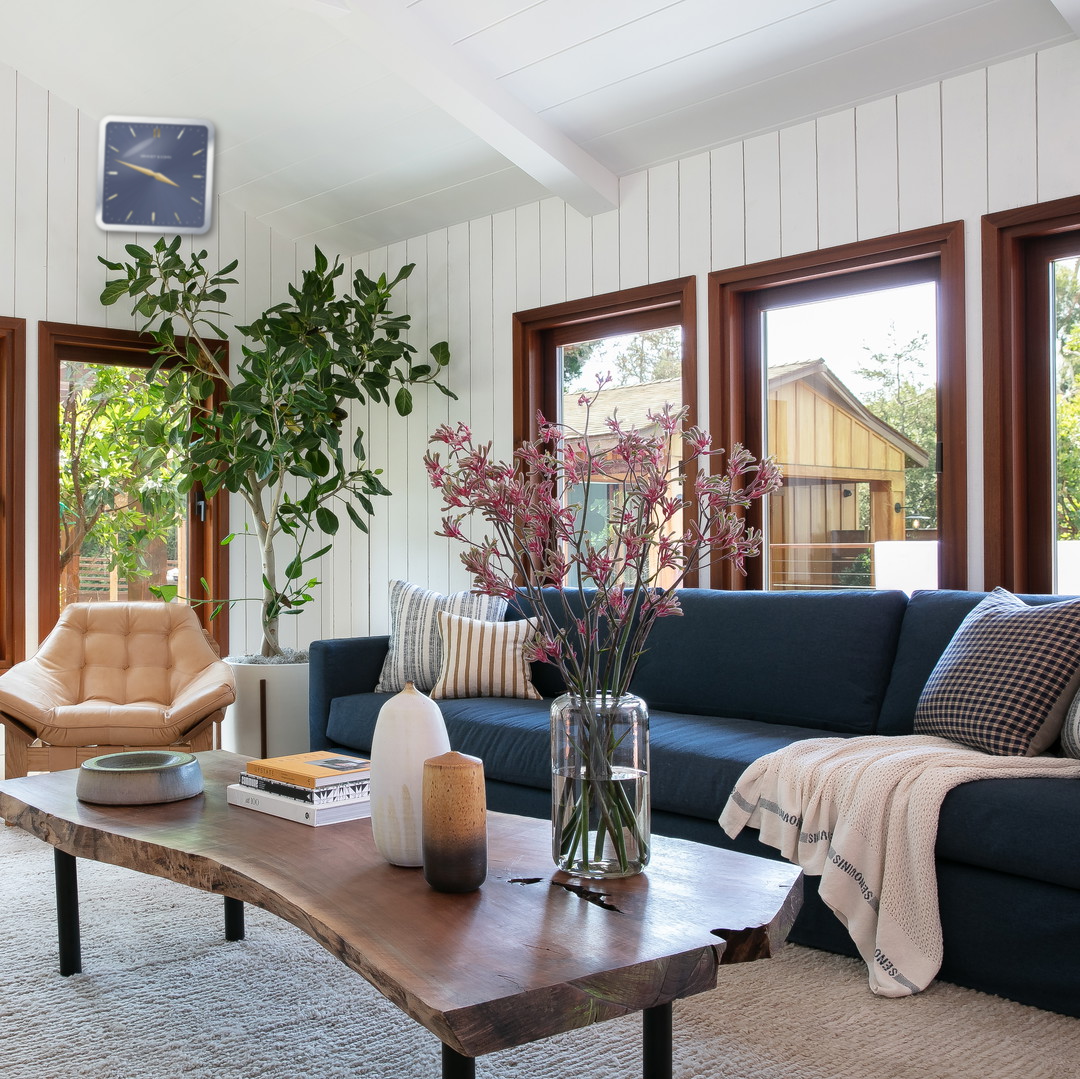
3:48
